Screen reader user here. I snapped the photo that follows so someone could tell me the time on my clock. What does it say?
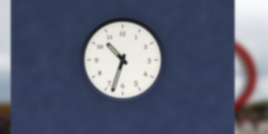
10:33
